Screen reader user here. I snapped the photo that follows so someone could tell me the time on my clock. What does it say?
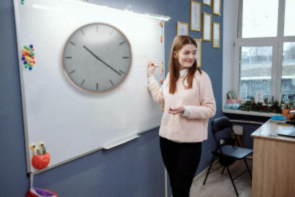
10:21
